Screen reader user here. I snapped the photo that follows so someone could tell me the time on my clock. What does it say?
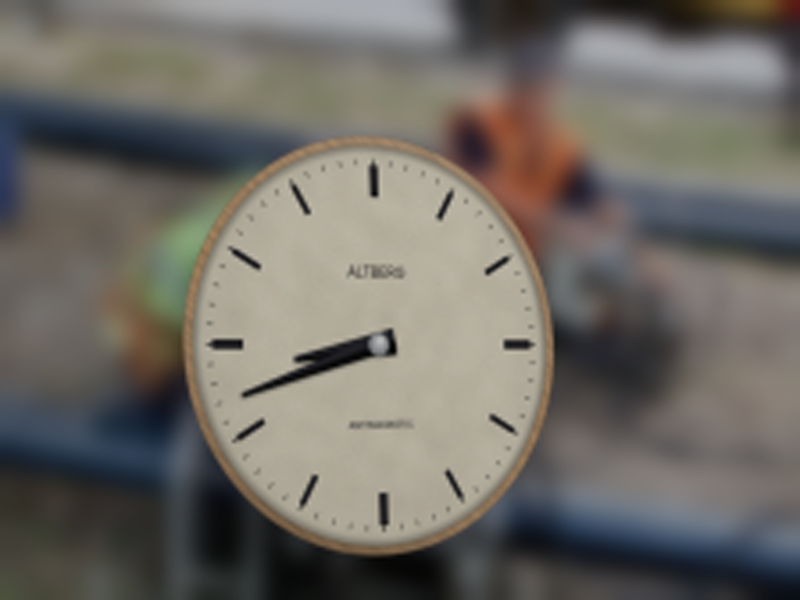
8:42
